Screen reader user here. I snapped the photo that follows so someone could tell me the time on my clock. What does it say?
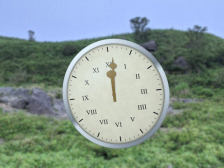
12:01
